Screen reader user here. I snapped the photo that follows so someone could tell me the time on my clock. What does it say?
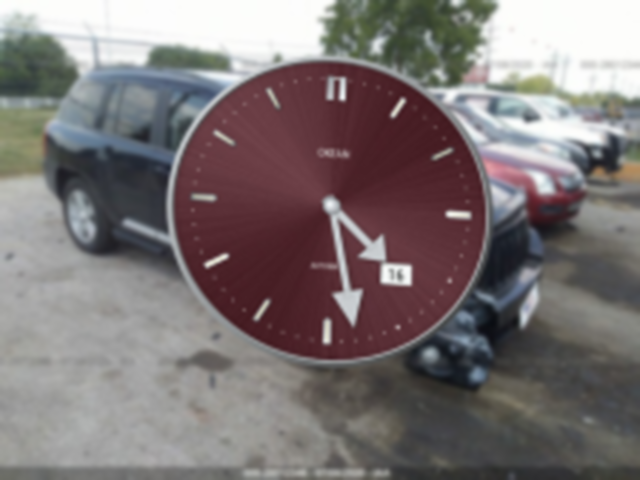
4:28
